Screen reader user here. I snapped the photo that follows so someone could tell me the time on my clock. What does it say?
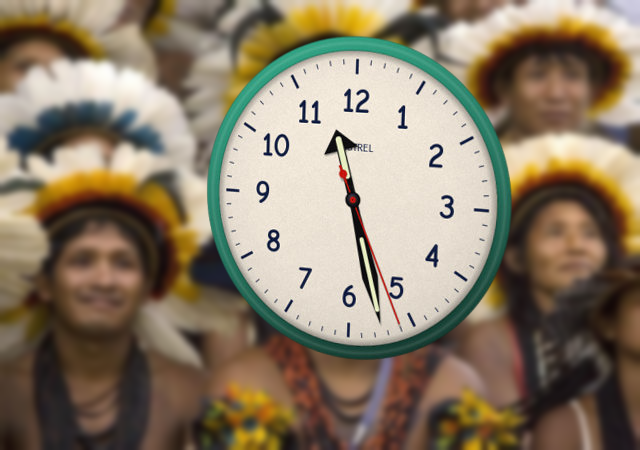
11:27:26
